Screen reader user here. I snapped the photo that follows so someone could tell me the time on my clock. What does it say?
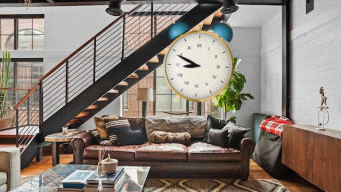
8:49
